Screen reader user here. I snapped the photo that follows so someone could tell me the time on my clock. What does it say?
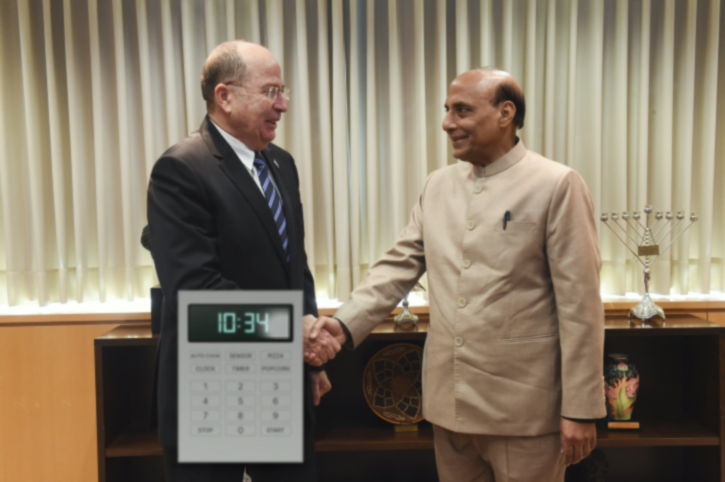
10:34
